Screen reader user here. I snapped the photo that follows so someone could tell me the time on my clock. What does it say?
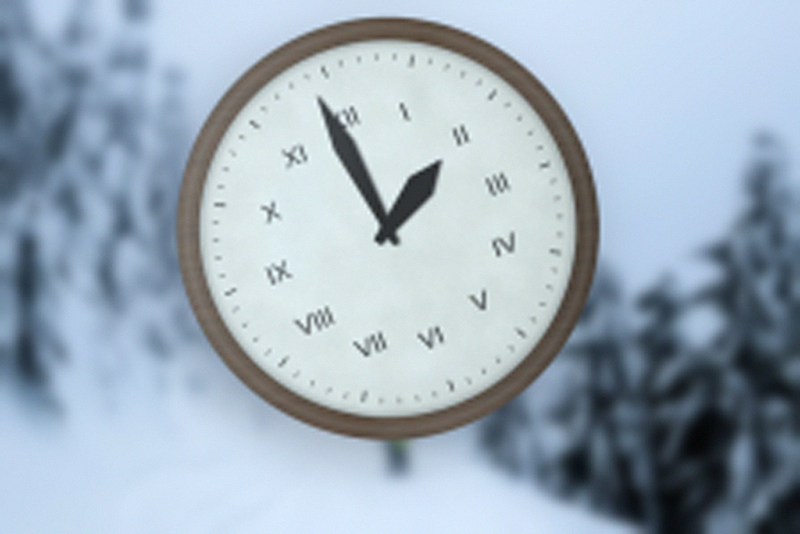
1:59
